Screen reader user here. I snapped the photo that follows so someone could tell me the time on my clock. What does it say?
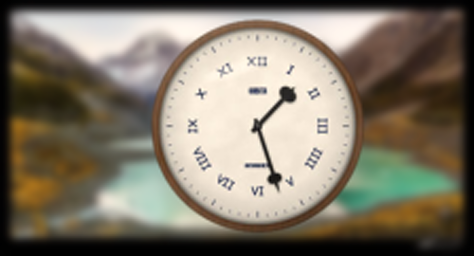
1:27
